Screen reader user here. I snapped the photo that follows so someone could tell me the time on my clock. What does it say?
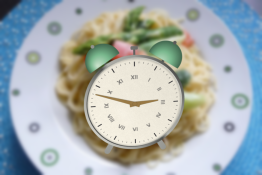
2:48
